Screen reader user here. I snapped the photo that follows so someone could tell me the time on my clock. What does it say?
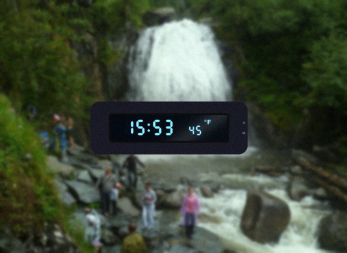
15:53
